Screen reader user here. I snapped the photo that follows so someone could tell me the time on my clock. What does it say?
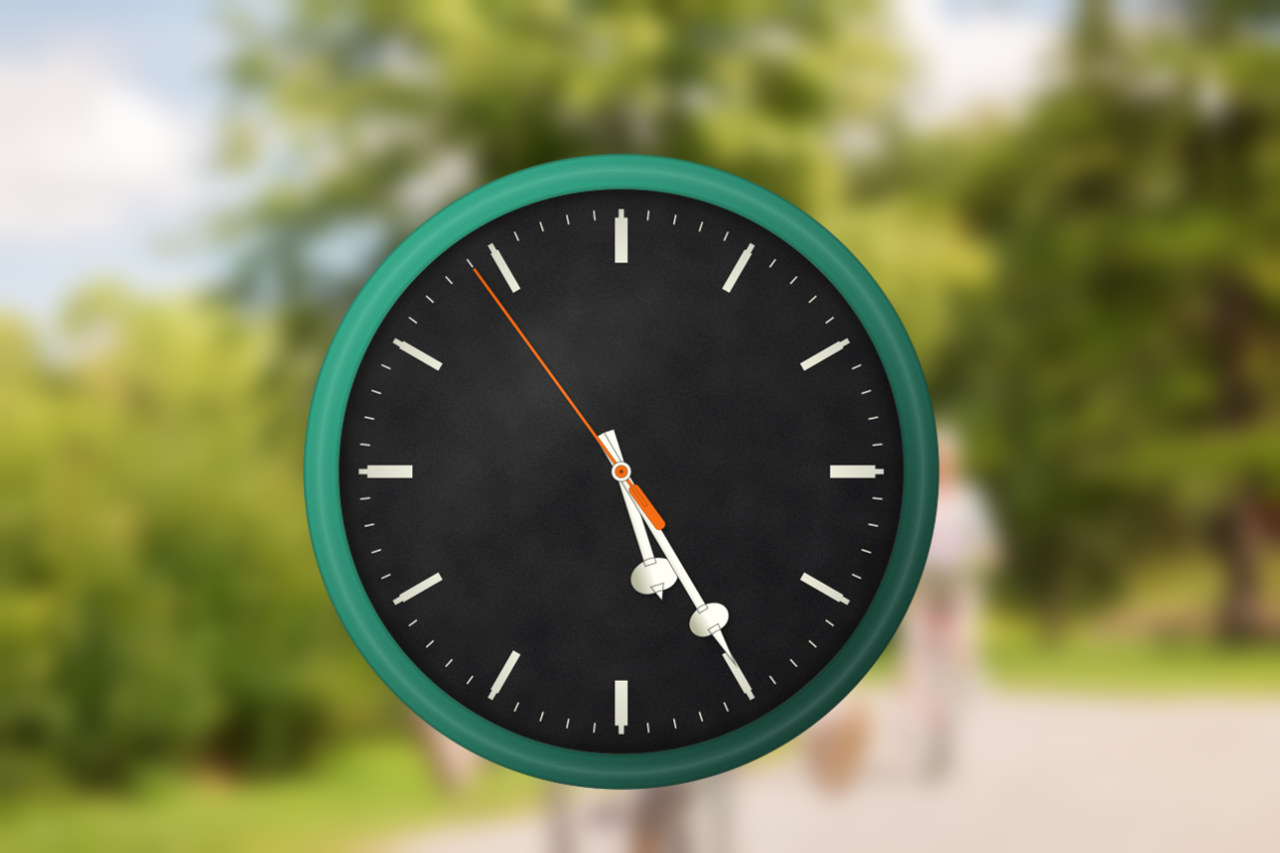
5:24:54
